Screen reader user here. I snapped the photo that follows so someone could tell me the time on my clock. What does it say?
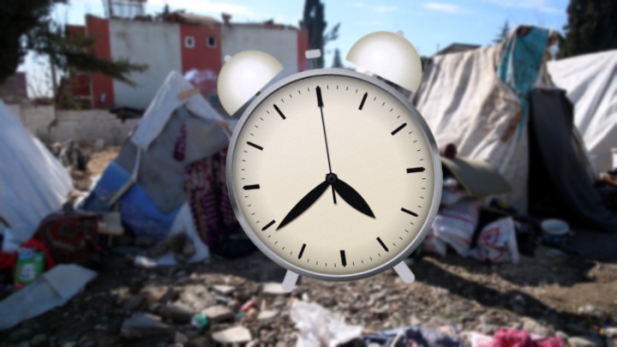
4:39:00
